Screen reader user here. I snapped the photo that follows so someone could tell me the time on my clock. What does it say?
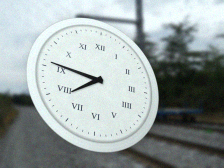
7:46
